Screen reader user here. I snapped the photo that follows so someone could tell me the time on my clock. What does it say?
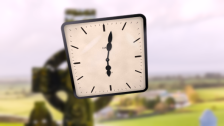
6:02
